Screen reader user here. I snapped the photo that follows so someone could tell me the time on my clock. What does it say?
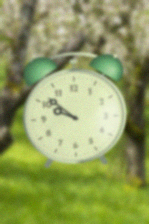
9:52
